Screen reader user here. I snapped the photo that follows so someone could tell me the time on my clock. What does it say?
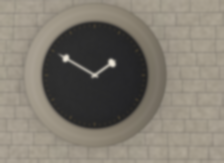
1:50
